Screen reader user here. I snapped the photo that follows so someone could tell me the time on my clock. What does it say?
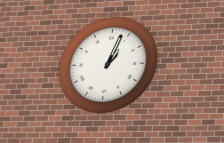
1:03
